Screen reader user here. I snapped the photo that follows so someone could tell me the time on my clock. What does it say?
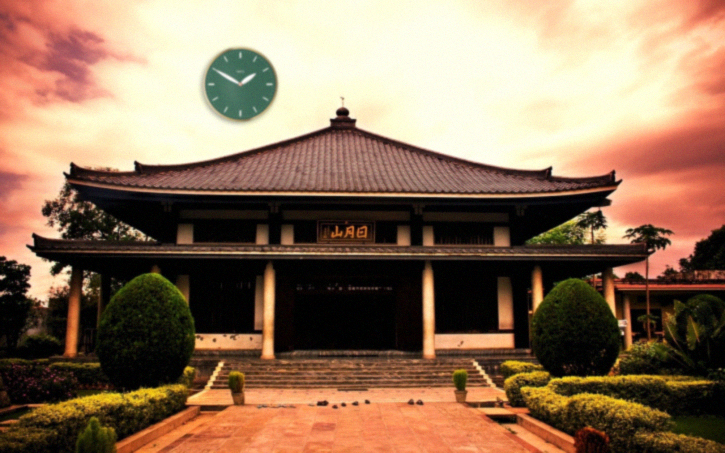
1:50
